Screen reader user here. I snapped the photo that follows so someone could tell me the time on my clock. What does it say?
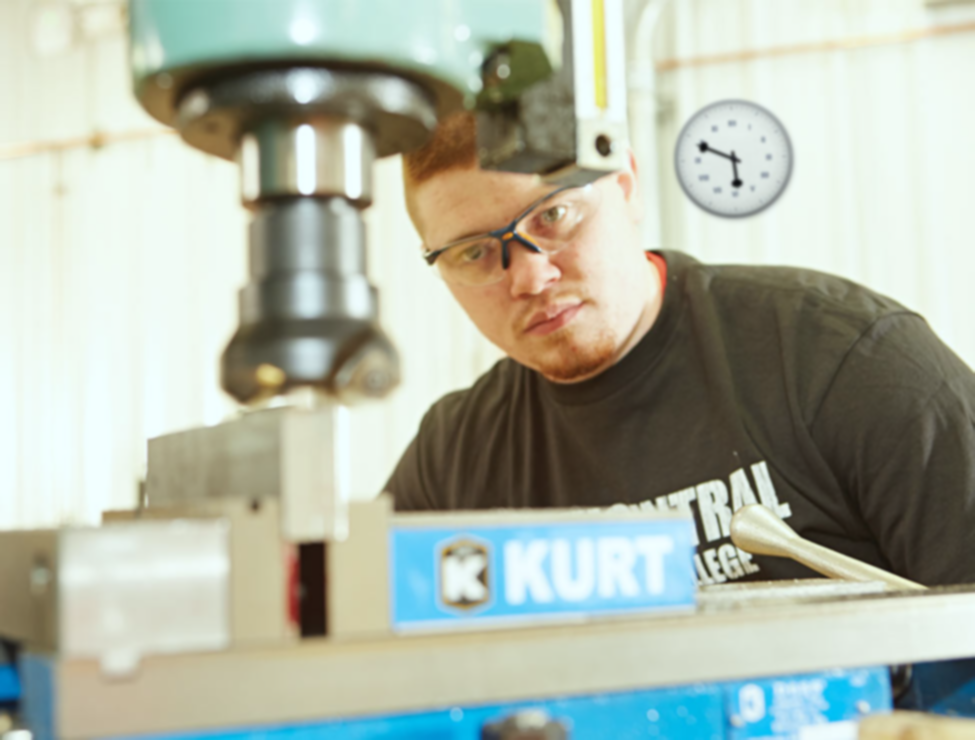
5:49
